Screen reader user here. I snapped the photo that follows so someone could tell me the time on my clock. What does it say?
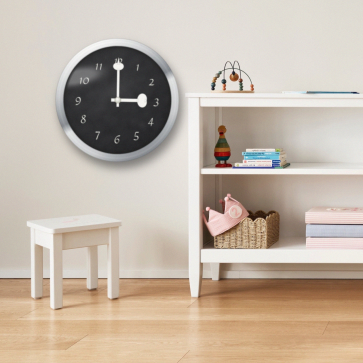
3:00
